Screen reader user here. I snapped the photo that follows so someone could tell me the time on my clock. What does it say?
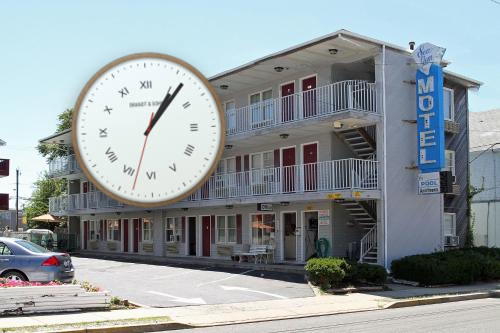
1:06:33
